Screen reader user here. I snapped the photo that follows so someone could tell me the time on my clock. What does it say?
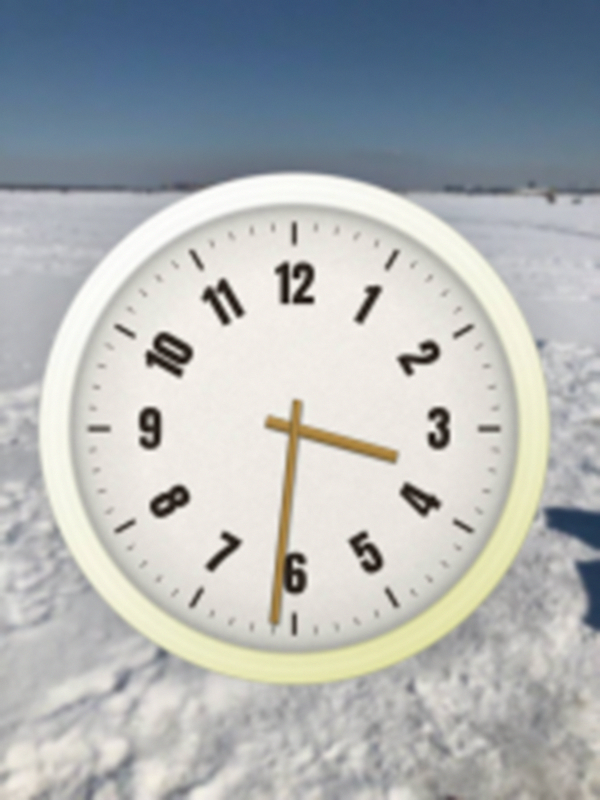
3:31
